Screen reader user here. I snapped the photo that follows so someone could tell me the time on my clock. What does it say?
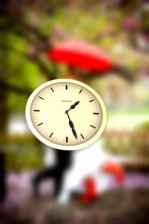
1:27
